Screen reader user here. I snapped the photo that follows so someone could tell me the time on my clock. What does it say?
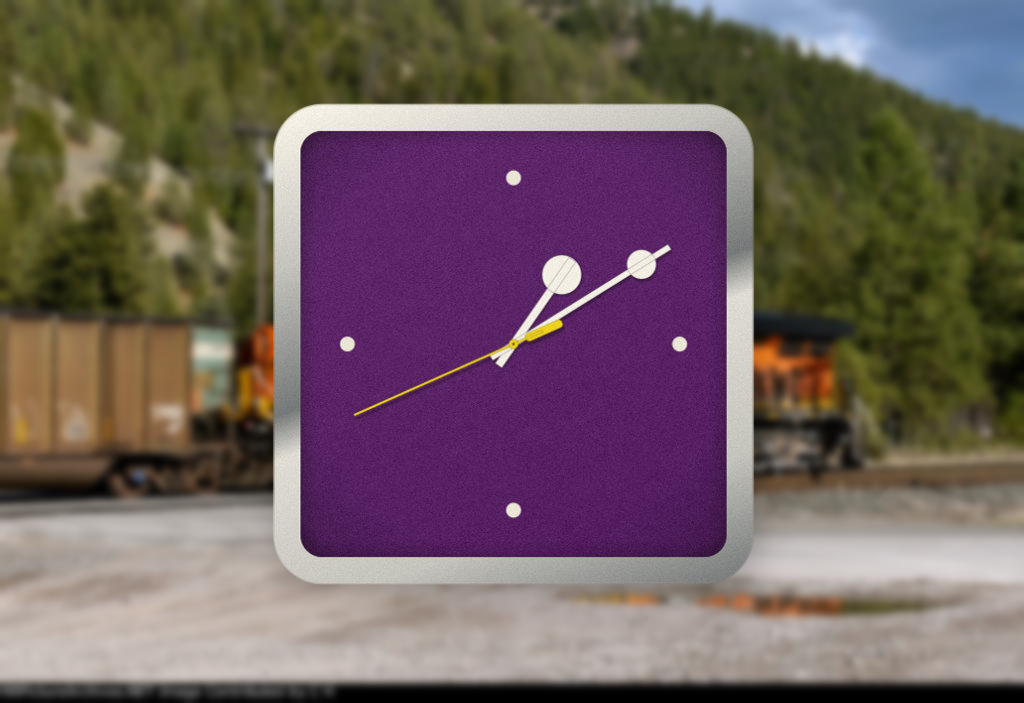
1:09:41
